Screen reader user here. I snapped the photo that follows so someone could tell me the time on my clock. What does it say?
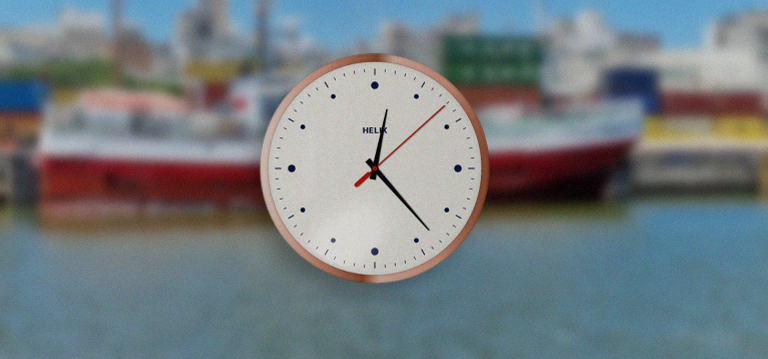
12:23:08
